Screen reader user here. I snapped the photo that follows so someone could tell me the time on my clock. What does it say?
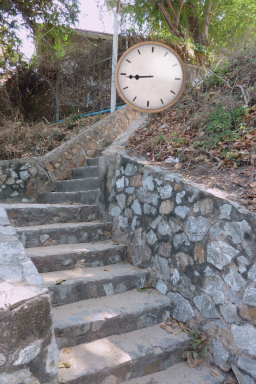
8:44
